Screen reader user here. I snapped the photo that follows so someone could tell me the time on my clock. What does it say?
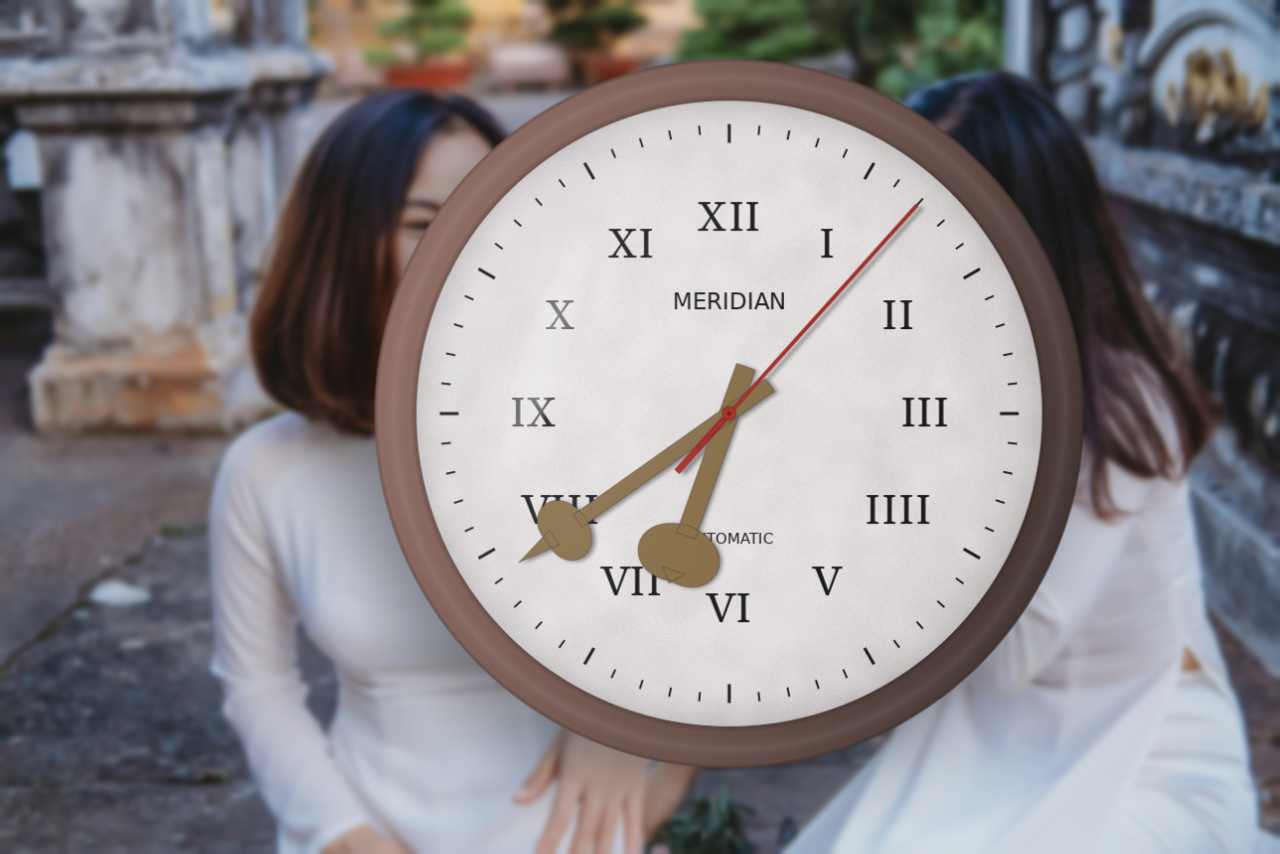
6:39:07
